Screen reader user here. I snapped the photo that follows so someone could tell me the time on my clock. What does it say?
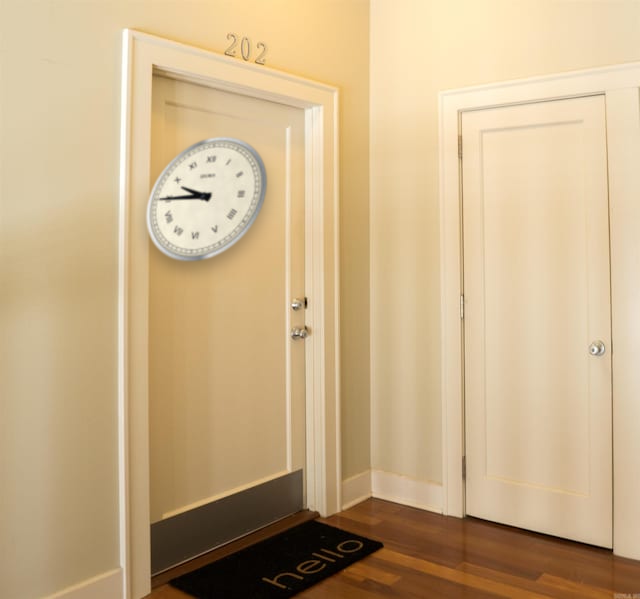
9:45
